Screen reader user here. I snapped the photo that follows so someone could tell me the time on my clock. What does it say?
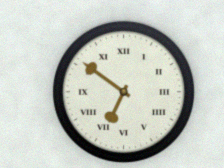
6:51
